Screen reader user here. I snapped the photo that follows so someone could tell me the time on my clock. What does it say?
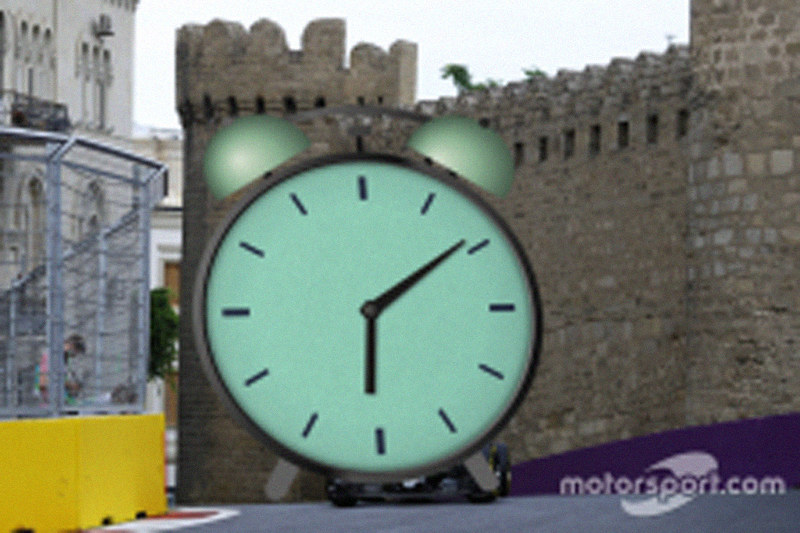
6:09
